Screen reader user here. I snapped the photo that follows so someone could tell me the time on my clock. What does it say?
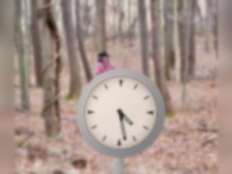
4:28
